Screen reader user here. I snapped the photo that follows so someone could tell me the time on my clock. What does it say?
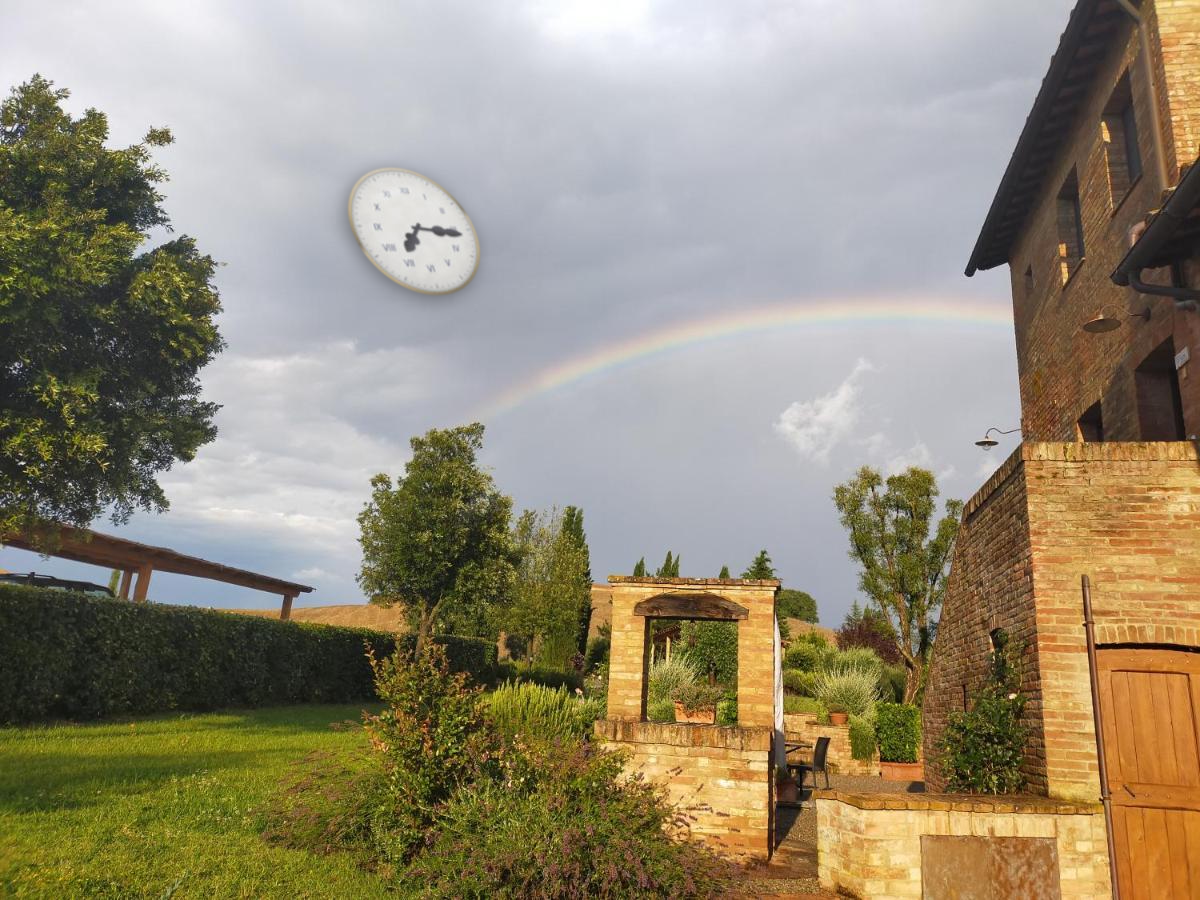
7:16
